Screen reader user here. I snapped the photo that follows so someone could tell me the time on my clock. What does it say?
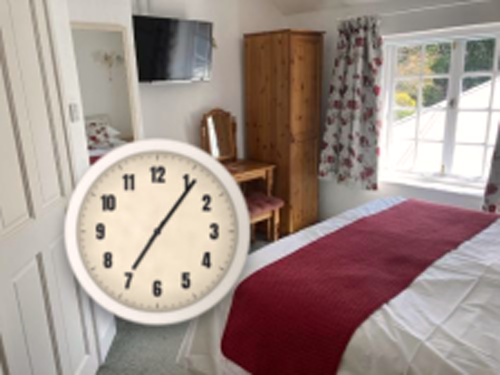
7:06
